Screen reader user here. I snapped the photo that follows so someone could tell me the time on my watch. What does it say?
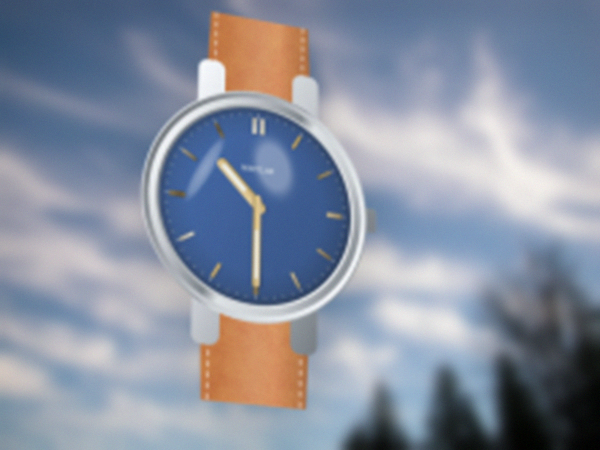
10:30
